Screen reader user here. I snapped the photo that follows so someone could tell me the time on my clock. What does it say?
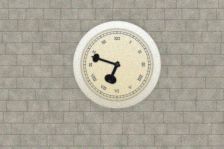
6:48
